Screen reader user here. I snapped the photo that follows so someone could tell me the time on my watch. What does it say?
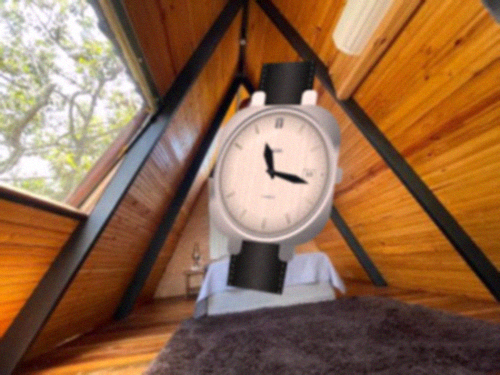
11:17
